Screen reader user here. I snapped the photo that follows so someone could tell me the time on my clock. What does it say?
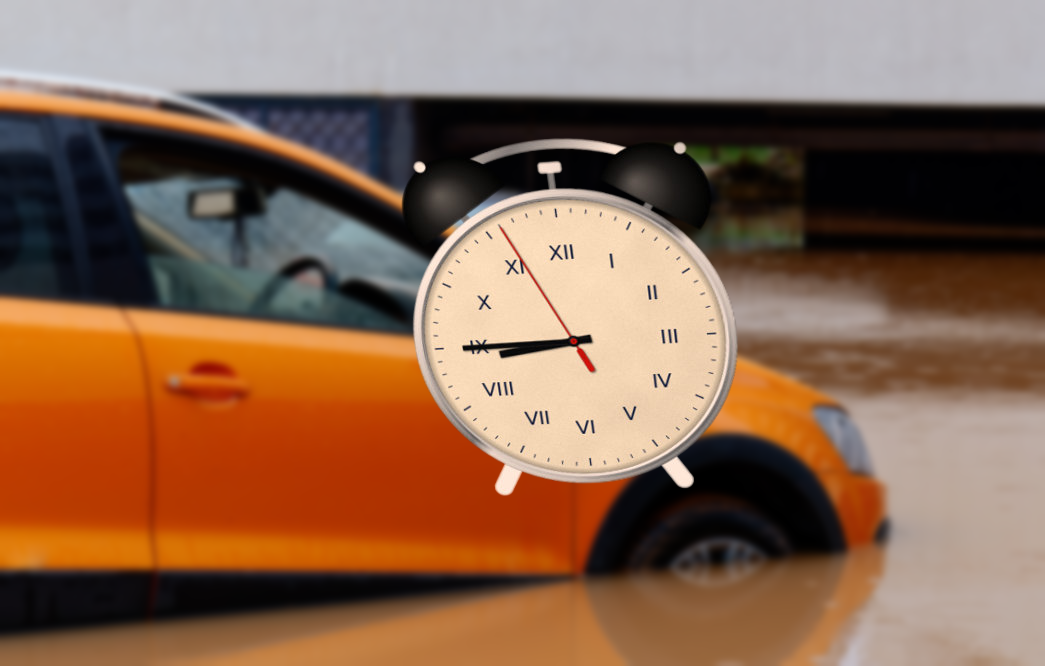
8:44:56
